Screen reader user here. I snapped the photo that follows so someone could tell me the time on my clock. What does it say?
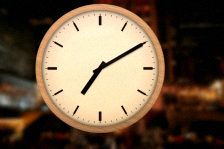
7:10
